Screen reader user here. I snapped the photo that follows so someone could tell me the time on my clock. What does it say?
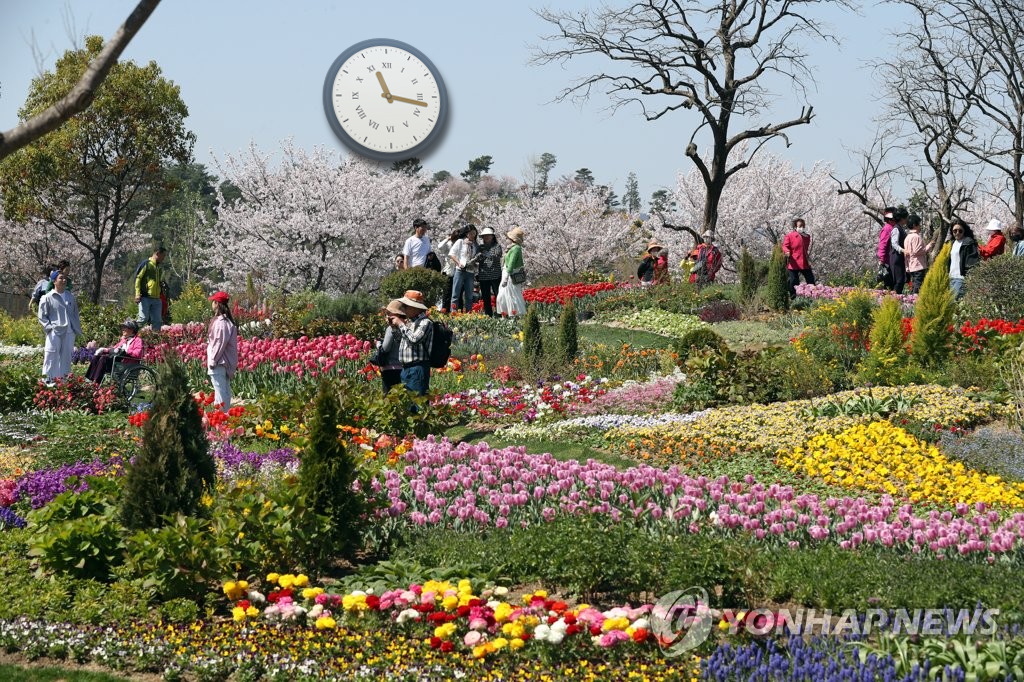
11:17
